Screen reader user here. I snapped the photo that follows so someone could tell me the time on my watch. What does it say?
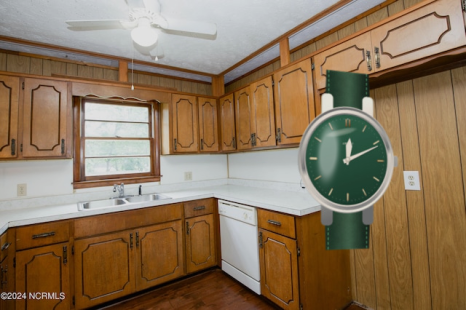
12:11
